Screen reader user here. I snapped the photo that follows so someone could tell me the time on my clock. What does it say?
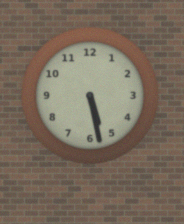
5:28
